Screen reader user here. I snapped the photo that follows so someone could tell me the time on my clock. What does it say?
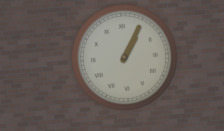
1:05
